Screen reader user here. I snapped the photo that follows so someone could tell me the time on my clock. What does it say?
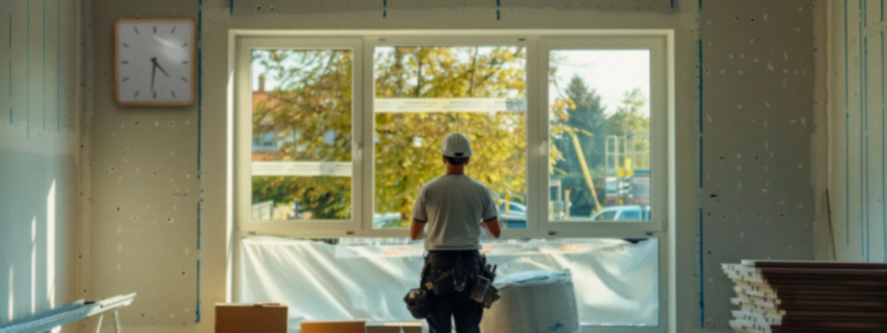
4:31
